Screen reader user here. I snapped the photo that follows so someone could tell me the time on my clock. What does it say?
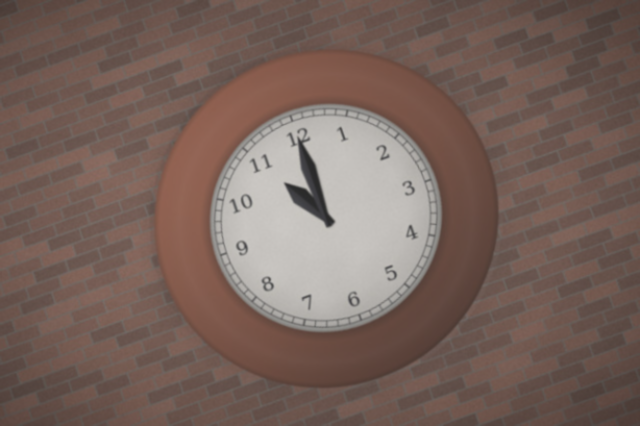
11:00
